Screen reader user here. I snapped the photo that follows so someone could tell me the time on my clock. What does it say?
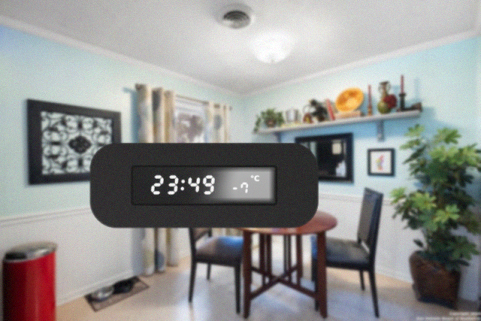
23:49
